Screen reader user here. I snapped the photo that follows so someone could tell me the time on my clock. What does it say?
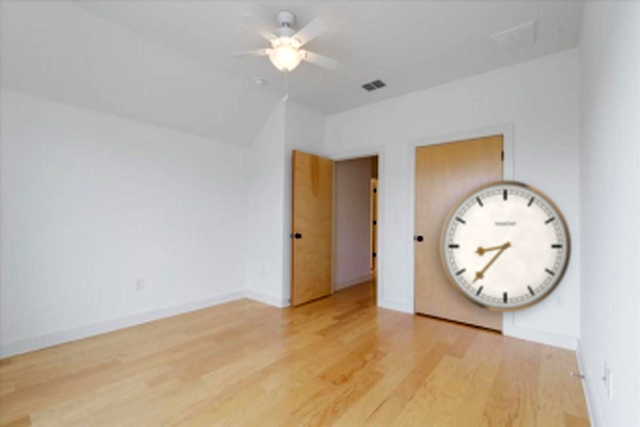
8:37
